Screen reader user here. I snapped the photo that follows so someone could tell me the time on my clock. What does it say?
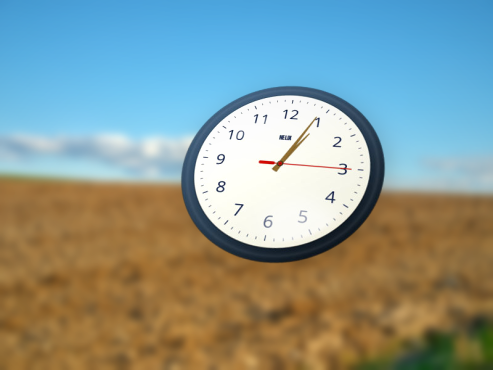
1:04:15
